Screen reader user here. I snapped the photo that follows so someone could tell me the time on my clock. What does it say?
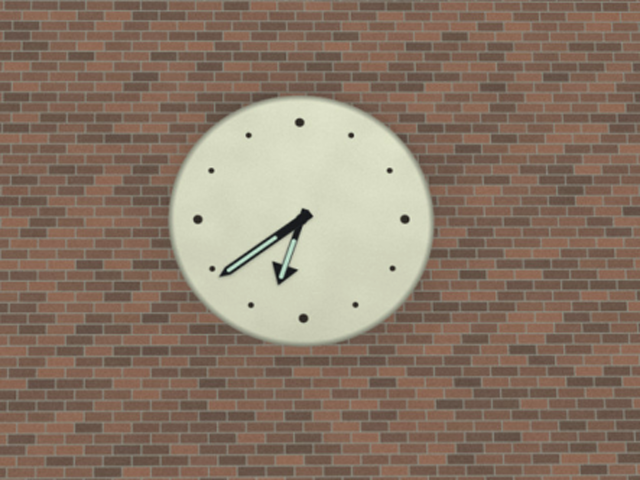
6:39
